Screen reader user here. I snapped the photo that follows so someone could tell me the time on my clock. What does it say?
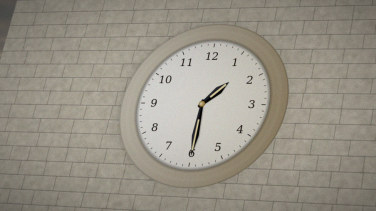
1:30
